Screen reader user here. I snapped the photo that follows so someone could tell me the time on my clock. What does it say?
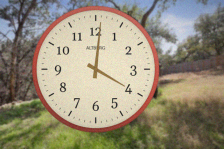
4:01
